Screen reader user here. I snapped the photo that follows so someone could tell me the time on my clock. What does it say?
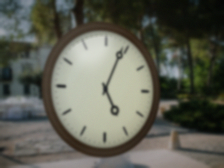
5:04
